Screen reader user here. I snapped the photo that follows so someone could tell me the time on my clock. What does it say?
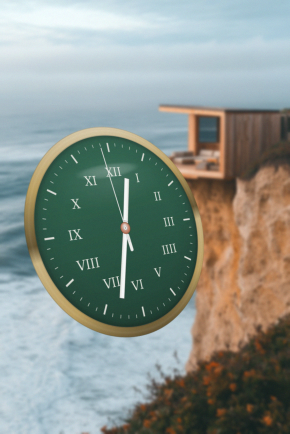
12:32:59
